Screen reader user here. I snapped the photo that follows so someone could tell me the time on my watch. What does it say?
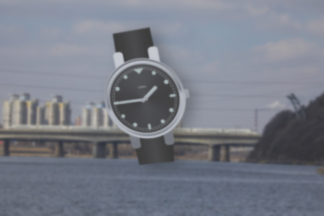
1:45
